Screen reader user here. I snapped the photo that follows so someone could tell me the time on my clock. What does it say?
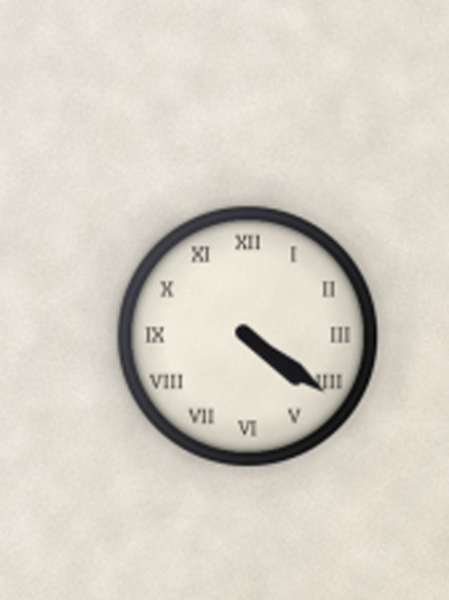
4:21
